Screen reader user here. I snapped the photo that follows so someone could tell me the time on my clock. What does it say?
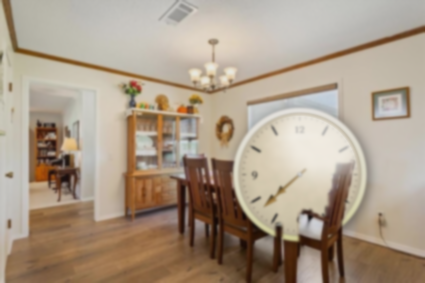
7:38
